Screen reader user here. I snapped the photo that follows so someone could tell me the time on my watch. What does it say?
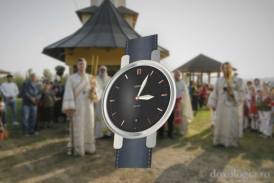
3:04
